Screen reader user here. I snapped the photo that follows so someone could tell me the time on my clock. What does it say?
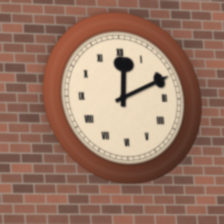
12:11
